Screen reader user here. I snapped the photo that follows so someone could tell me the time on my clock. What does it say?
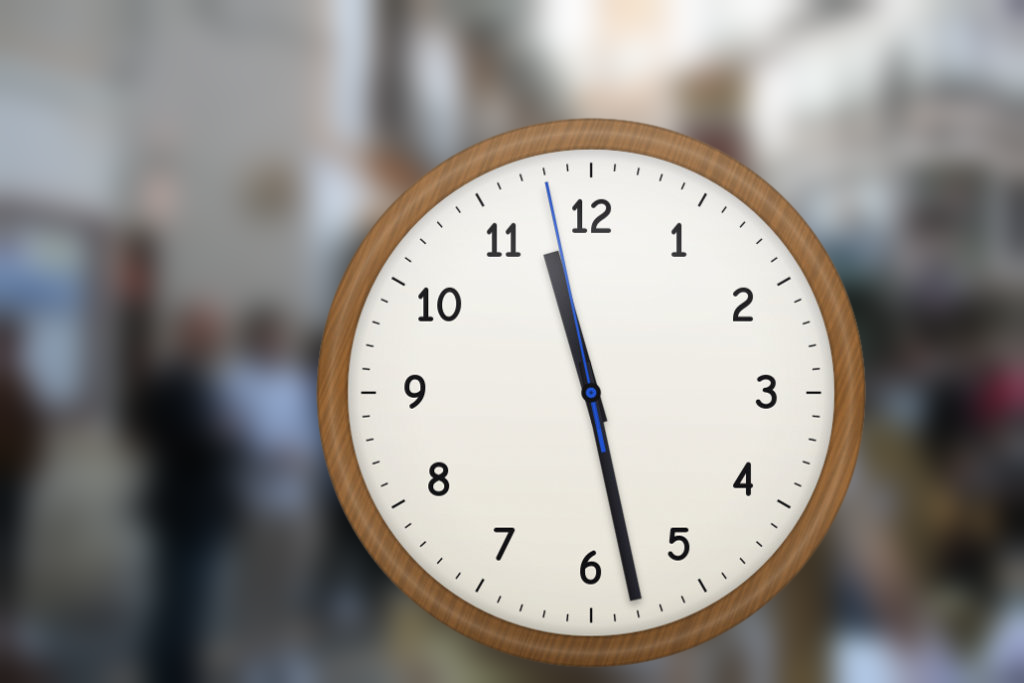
11:27:58
